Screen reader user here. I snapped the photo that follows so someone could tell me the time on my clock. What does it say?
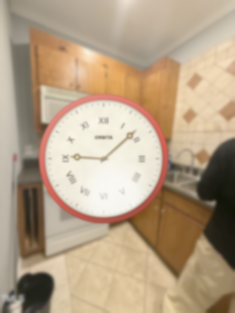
9:08
